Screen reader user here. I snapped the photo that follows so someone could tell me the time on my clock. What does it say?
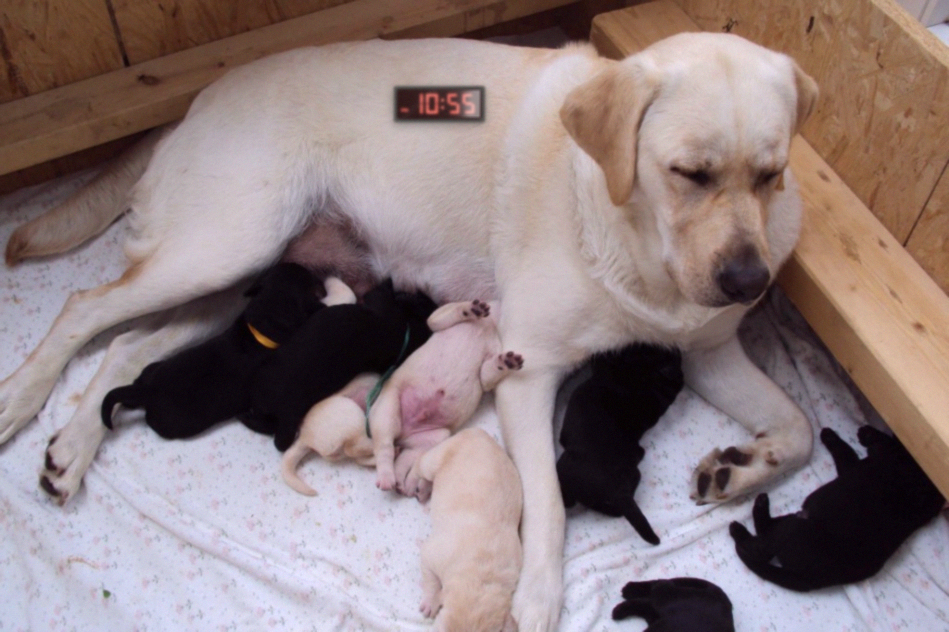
10:55
